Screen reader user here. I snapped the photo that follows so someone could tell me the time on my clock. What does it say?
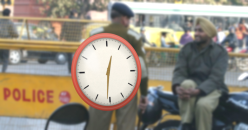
12:31
